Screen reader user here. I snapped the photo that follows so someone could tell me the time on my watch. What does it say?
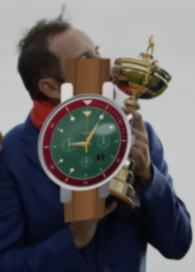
9:05
